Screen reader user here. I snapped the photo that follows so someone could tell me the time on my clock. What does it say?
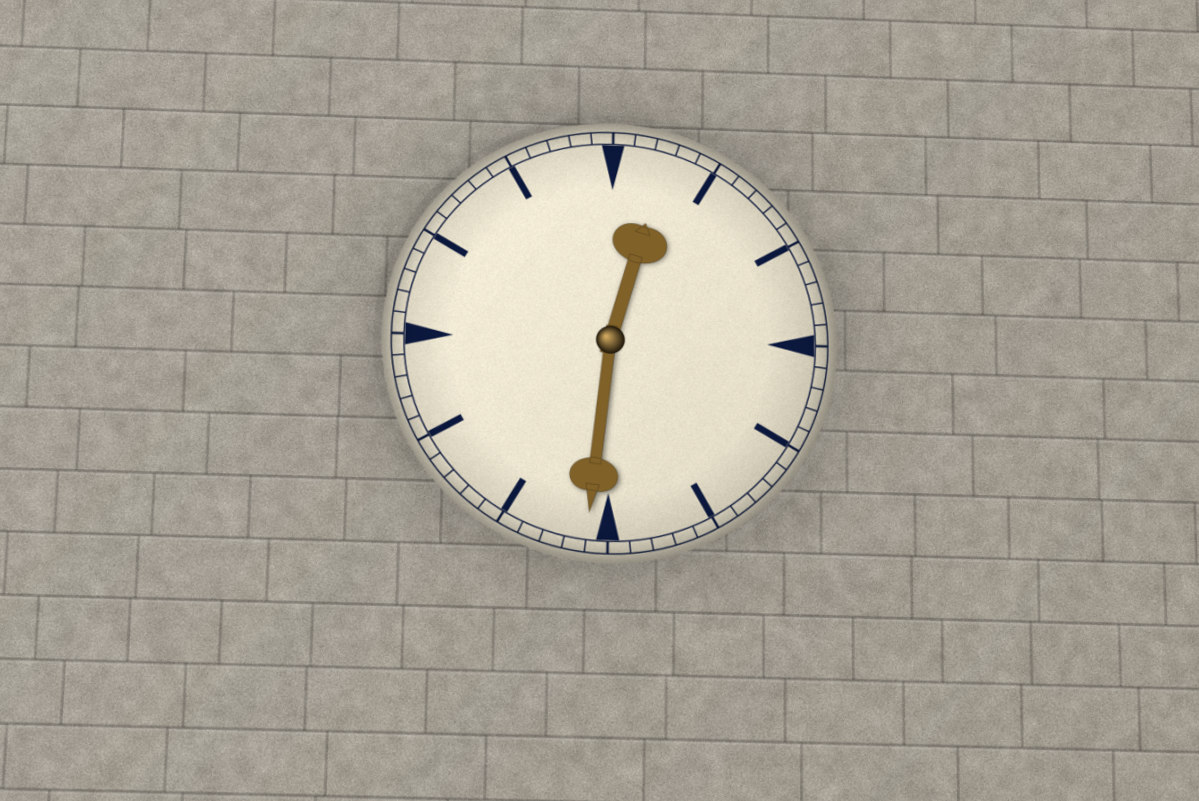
12:31
